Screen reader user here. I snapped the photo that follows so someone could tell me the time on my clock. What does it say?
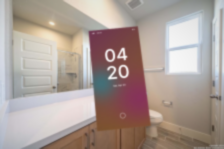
4:20
